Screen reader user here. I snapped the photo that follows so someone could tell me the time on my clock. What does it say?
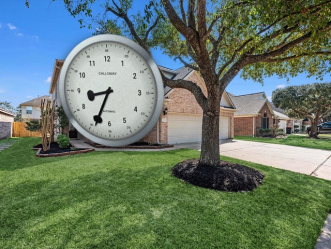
8:34
